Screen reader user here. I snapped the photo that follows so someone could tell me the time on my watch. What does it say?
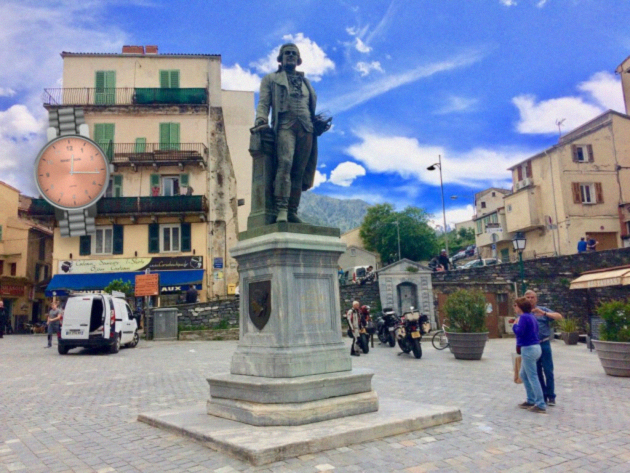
12:16
